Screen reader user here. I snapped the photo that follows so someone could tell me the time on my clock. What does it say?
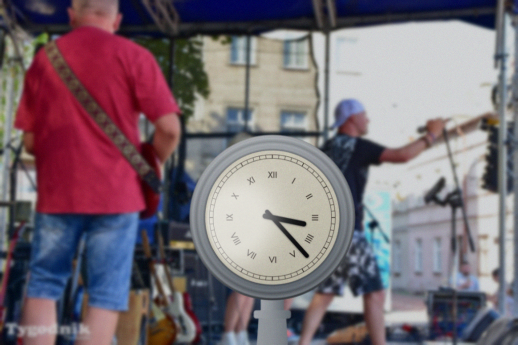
3:23
